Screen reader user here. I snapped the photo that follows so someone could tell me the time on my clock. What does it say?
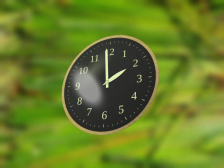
1:59
